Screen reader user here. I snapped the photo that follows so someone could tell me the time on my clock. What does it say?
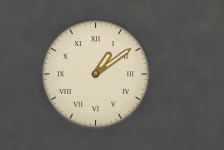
1:09
